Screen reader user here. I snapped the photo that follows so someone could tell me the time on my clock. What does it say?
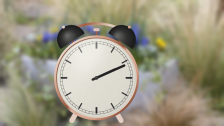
2:11
